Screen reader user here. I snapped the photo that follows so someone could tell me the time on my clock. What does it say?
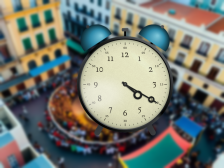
4:20
